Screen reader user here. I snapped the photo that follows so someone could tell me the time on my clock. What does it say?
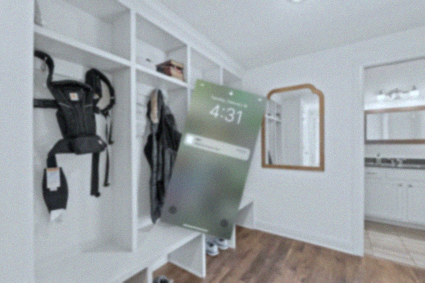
4:31
